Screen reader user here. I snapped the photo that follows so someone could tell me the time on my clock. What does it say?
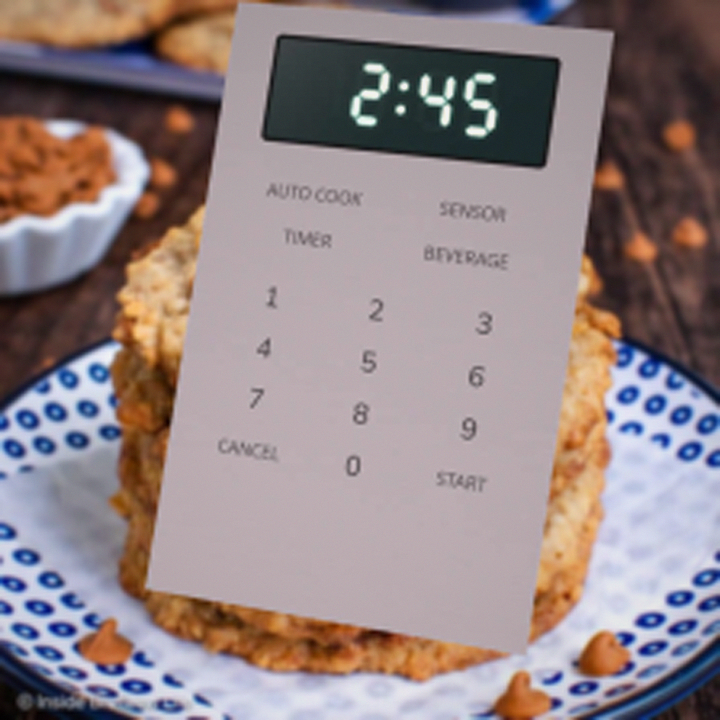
2:45
